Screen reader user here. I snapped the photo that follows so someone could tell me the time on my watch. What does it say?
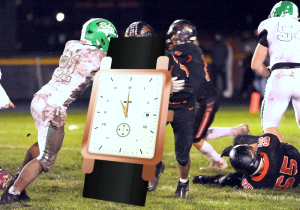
11:00
